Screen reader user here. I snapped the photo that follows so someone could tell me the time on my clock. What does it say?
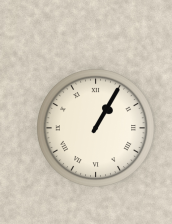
1:05
